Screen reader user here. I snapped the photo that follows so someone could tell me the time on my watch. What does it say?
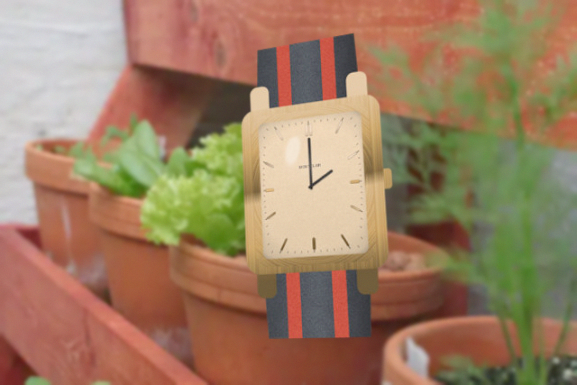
2:00
